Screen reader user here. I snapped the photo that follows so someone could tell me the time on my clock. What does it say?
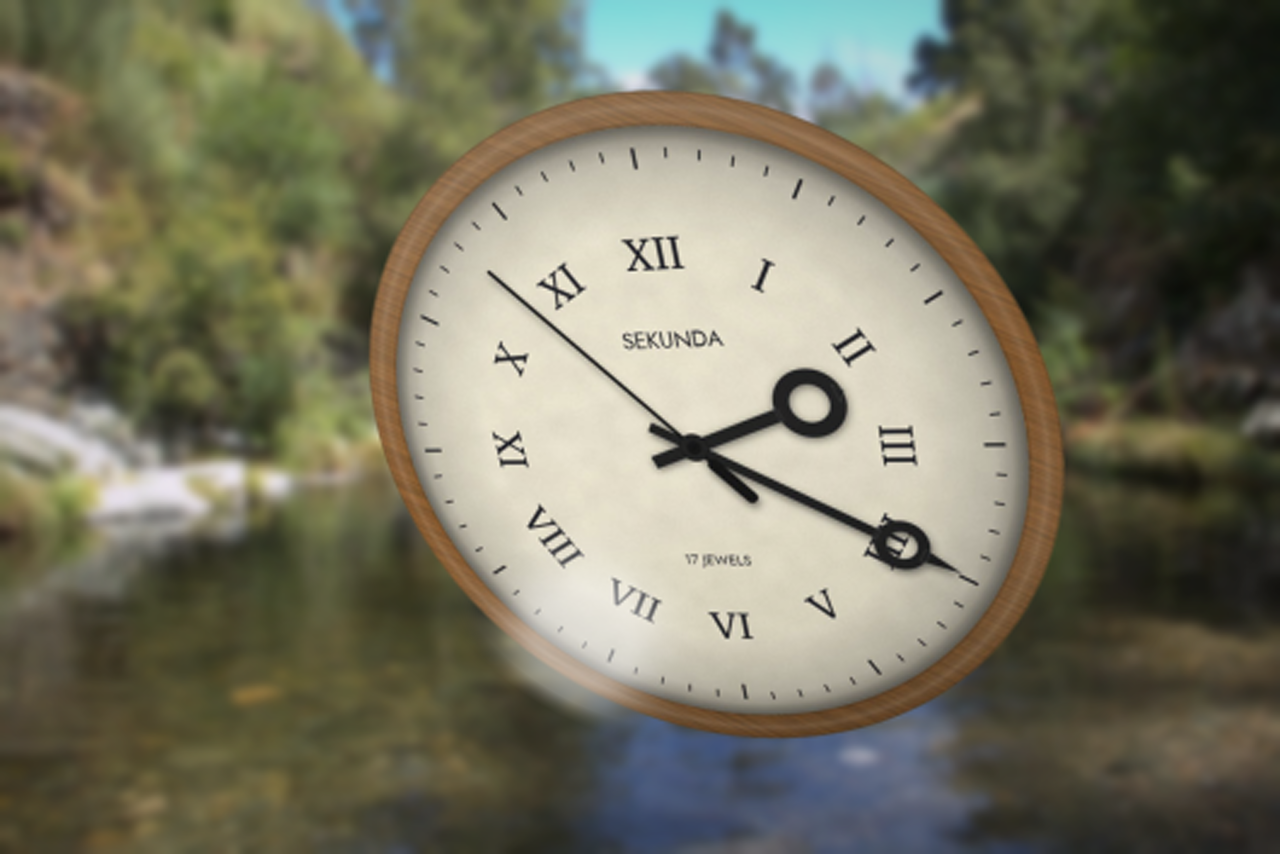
2:19:53
